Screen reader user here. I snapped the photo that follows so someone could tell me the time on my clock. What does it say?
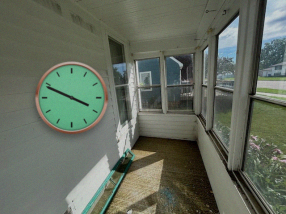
3:49
